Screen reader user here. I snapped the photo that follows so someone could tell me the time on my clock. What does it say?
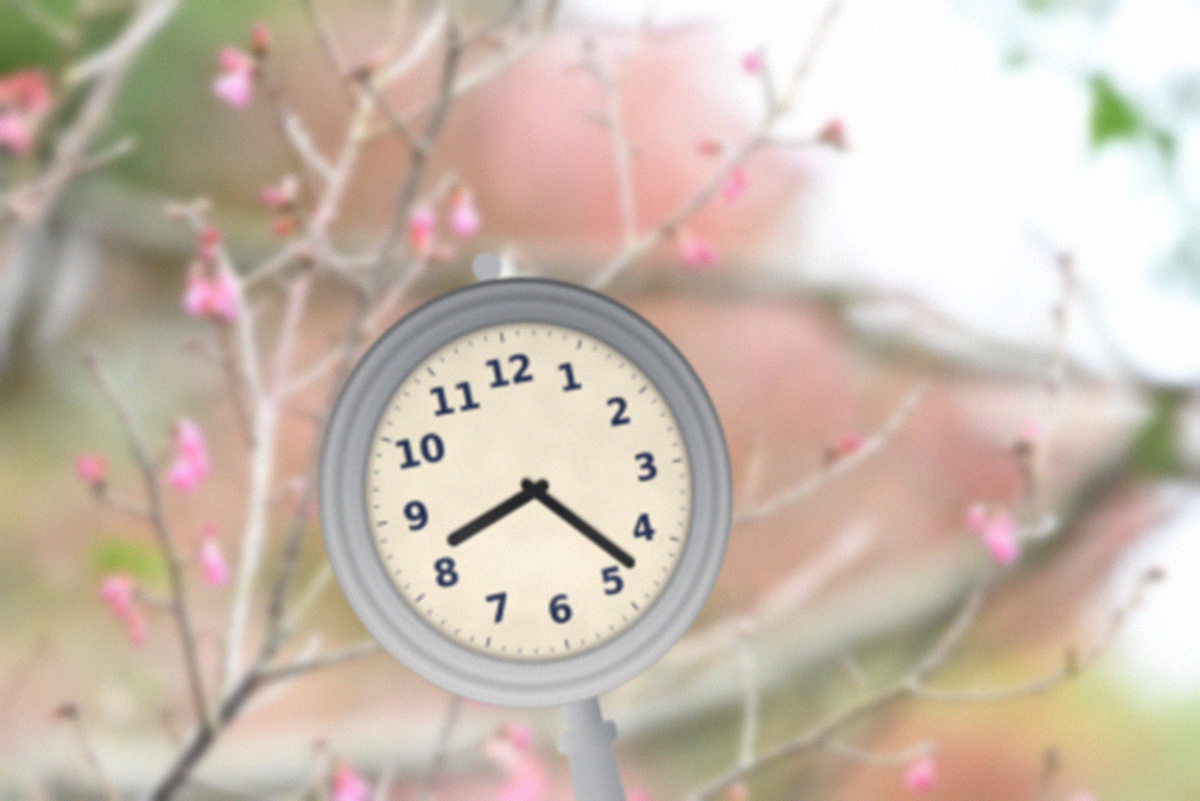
8:23
